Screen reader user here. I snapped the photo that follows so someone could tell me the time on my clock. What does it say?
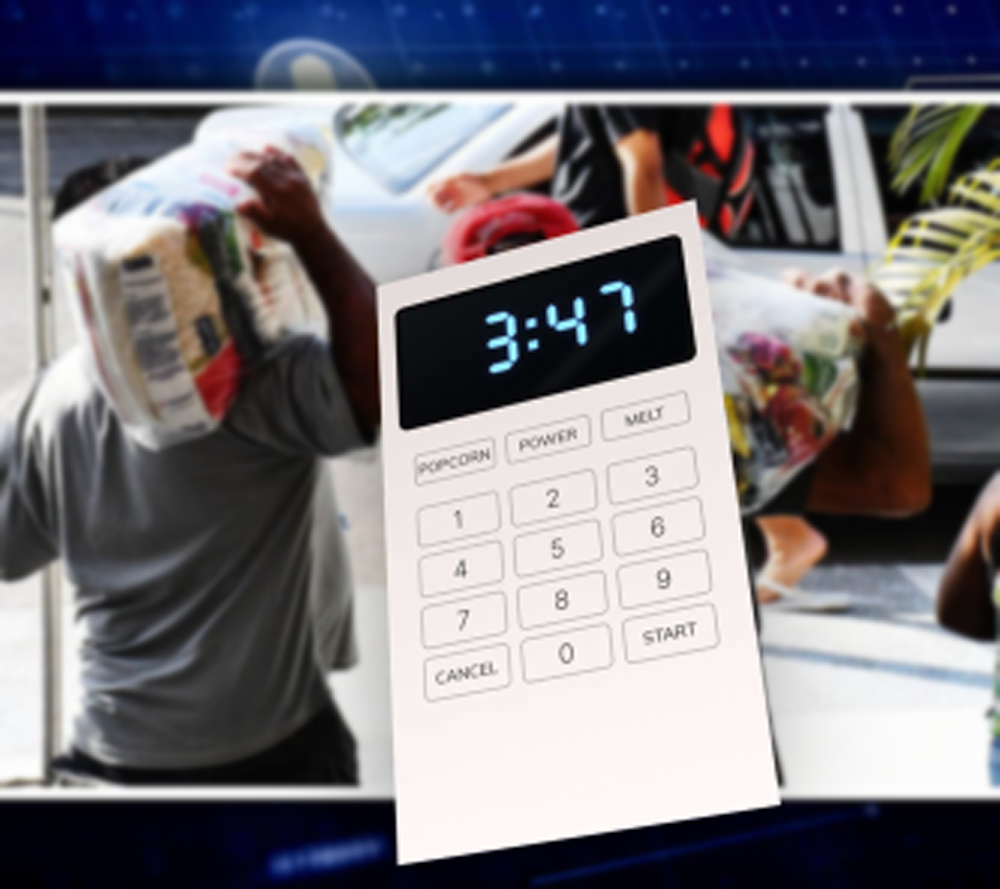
3:47
